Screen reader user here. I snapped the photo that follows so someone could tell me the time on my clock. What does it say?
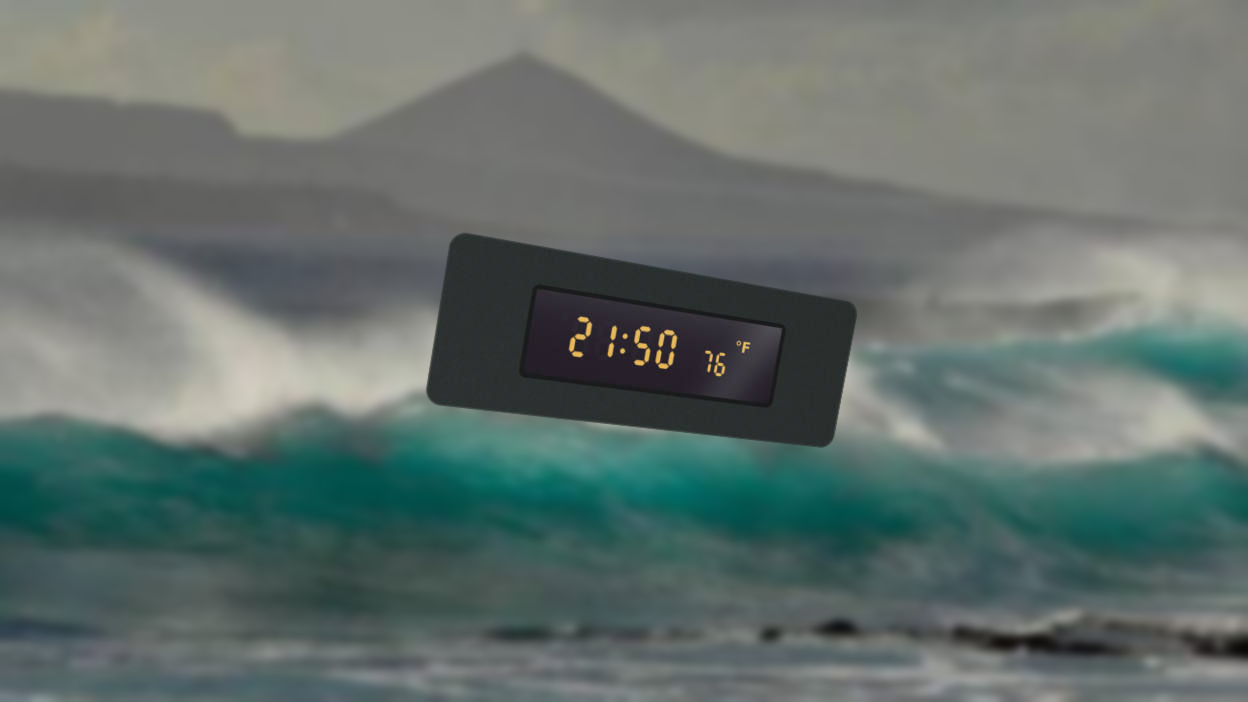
21:50
